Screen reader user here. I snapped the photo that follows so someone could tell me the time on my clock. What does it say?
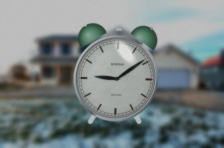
9:09
